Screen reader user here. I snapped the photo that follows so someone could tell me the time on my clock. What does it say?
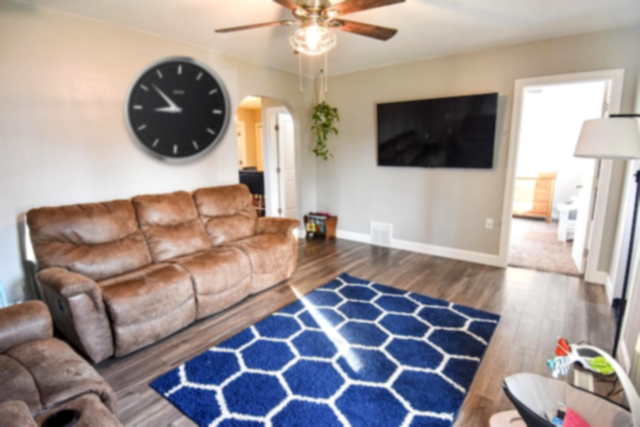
8:52
